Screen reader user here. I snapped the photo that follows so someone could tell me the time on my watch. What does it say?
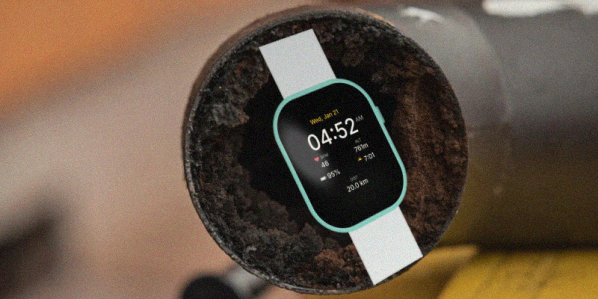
4:52
